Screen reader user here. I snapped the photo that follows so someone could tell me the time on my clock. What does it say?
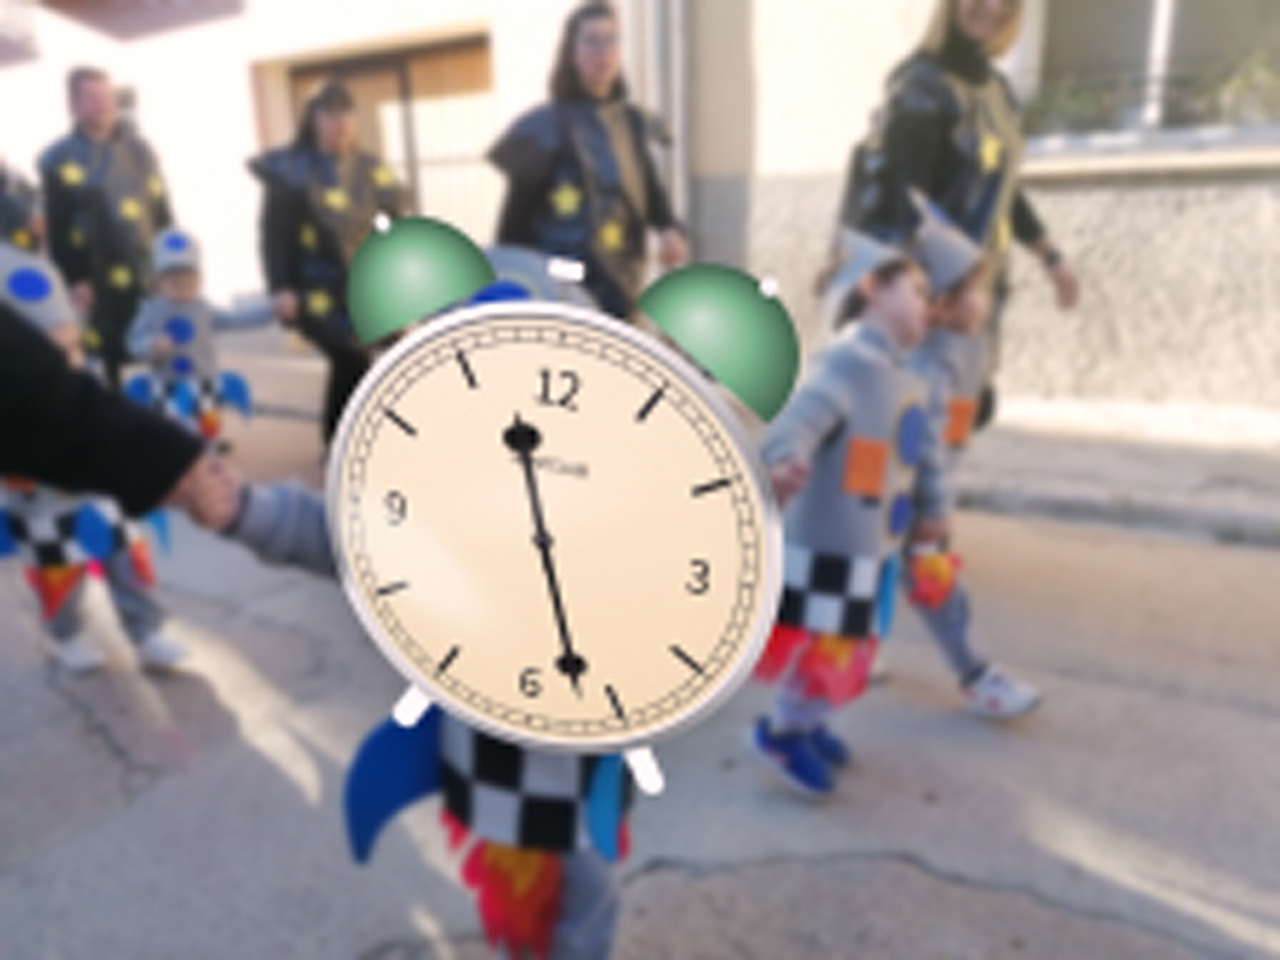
11:27
